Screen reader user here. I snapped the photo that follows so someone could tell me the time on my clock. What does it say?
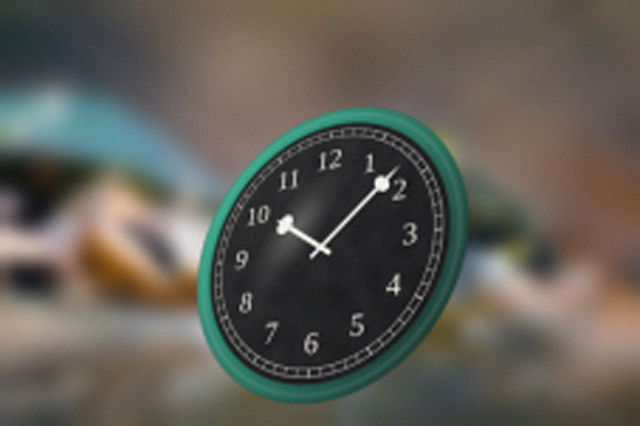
10:08
